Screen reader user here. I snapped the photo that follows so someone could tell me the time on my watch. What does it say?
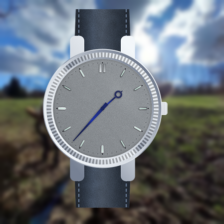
1:37
